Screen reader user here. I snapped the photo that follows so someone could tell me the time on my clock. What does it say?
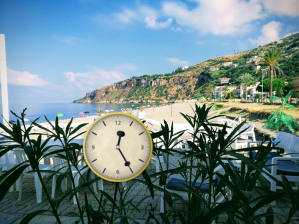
12:25
